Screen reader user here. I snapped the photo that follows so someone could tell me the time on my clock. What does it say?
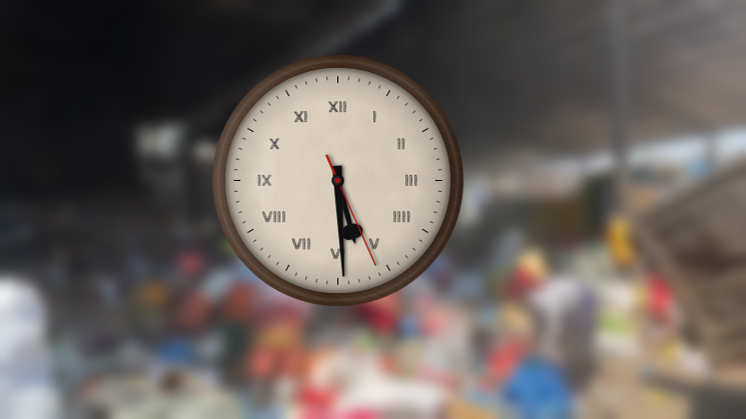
5:29:26
